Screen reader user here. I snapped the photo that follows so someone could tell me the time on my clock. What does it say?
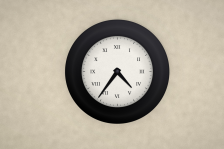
4:36
